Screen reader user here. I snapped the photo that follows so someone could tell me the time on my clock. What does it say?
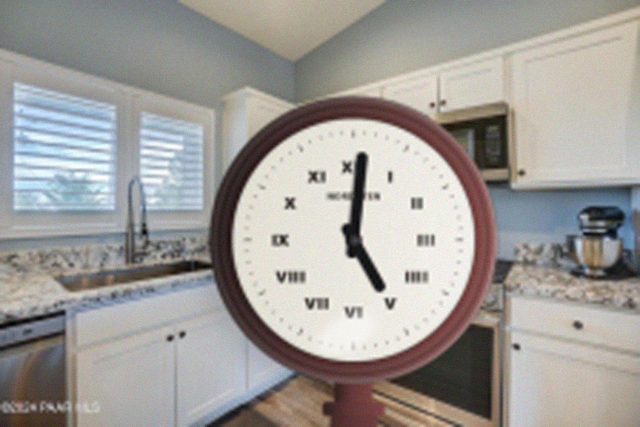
5:01
